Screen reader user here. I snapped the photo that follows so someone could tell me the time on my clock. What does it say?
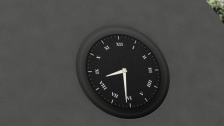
8:31
